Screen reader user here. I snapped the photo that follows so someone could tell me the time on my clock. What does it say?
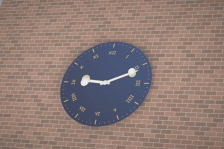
9:11
